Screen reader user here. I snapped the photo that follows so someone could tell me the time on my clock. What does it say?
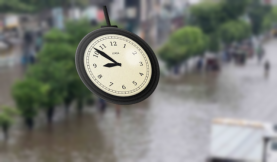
8:52
